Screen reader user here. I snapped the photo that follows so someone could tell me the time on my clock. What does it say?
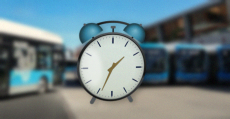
1:34
